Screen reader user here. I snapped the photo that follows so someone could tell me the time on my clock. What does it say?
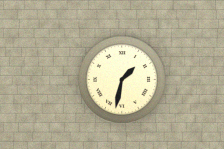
1:32
